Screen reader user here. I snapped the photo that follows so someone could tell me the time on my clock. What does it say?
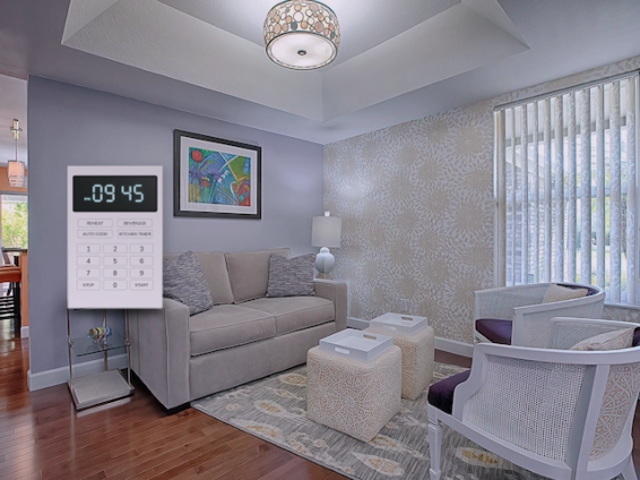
9:45
